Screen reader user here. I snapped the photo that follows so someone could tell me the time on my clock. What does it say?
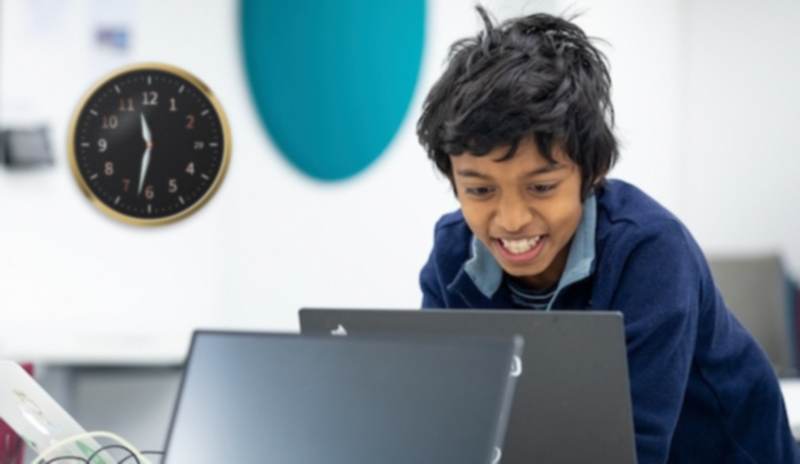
11:32
